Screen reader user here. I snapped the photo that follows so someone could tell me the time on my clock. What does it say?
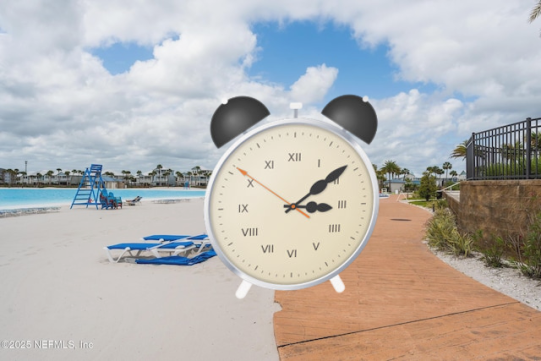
3:08:51
